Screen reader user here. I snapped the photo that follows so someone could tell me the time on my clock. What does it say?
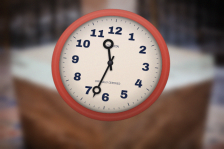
11:33
